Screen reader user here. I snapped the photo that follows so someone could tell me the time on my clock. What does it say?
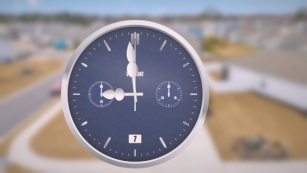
8:59
